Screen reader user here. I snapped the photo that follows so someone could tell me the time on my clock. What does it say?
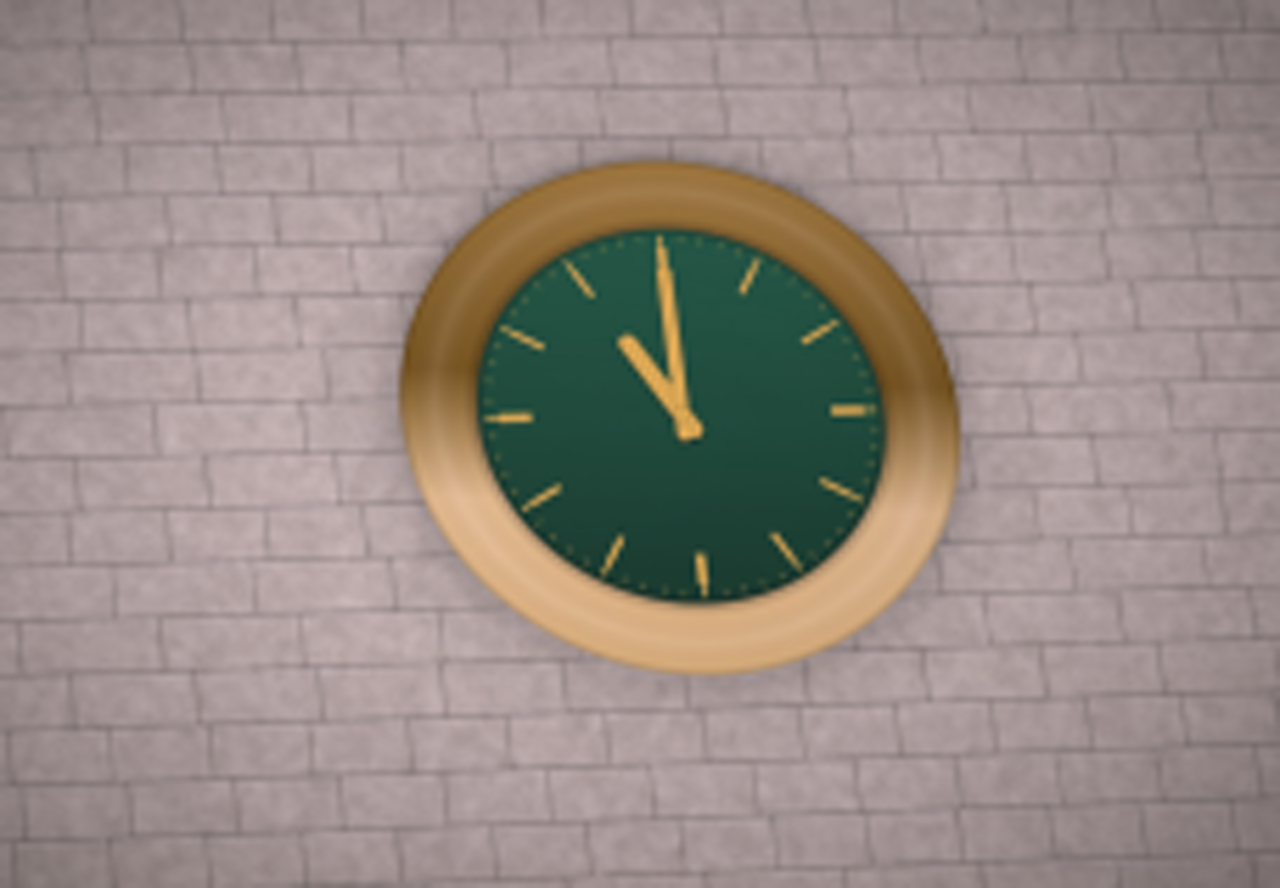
11:00
